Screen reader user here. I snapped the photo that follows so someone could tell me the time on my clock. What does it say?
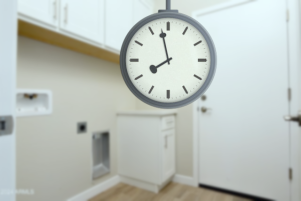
7:58
